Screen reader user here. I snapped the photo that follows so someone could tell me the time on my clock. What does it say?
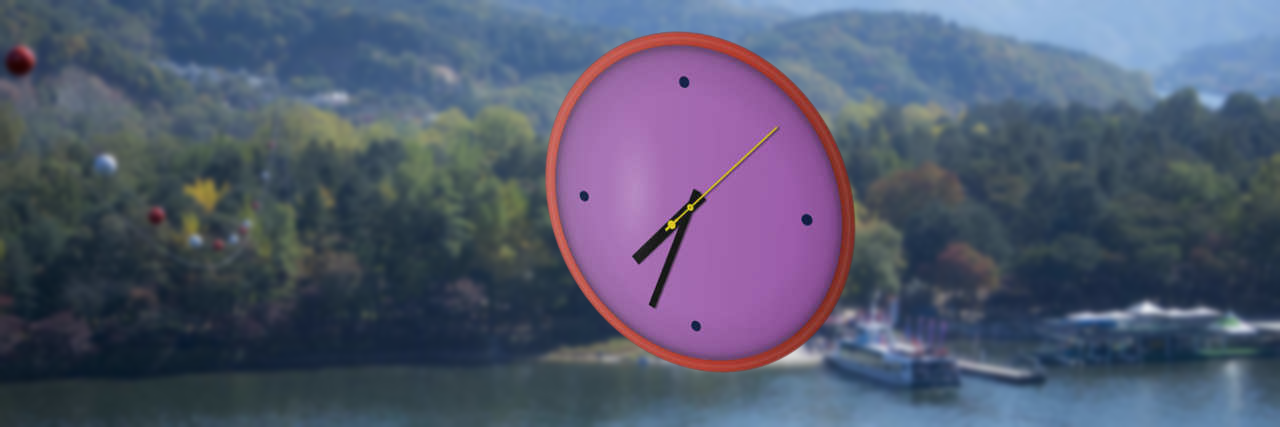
7:34:08
